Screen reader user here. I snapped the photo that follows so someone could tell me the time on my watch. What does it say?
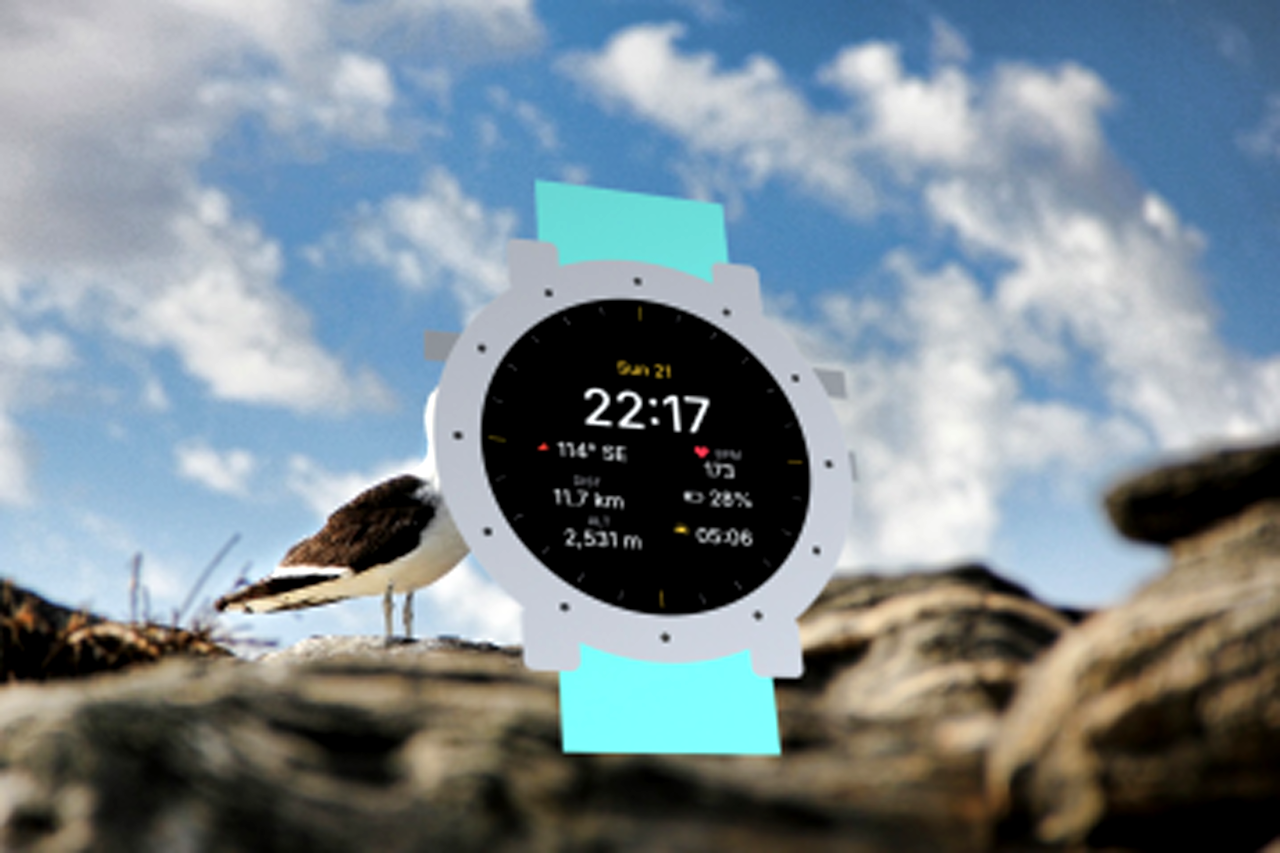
22:17
